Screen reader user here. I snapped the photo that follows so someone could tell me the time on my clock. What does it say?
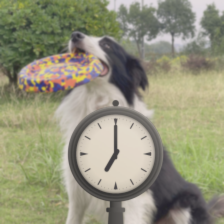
7:00
